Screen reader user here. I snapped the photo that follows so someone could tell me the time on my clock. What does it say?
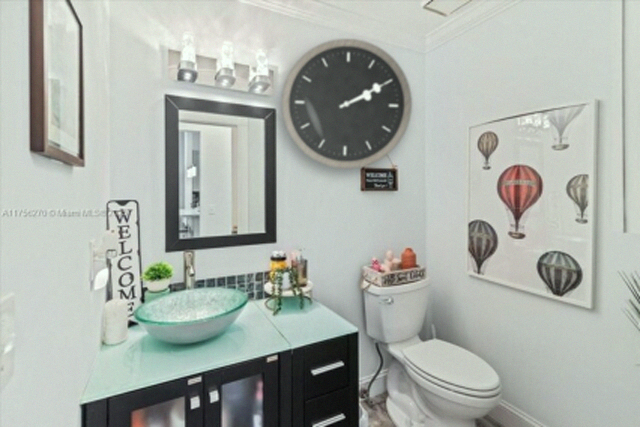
2:10
